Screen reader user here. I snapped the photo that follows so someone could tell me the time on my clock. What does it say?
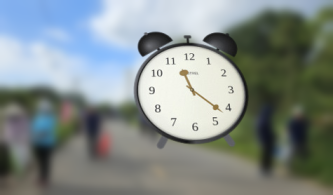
11:22
